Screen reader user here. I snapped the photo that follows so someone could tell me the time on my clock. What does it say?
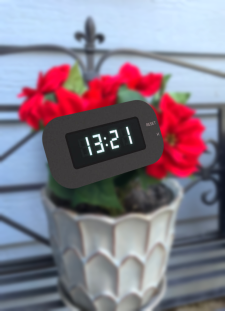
13:21
